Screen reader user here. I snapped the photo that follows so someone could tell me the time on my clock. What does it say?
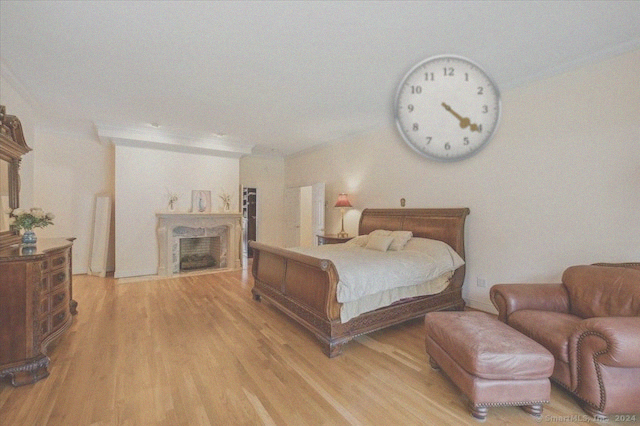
4:21
